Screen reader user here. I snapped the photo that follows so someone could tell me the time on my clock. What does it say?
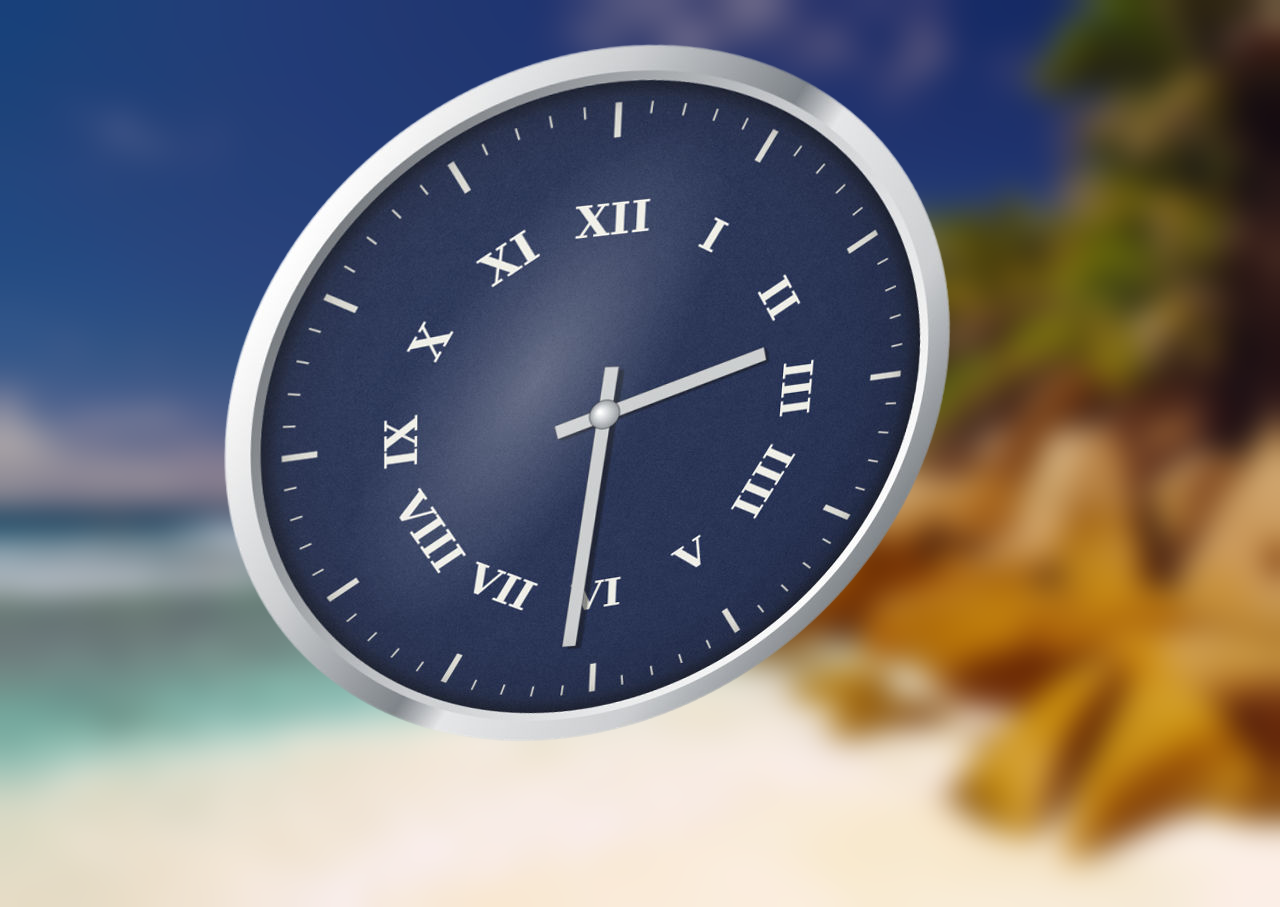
2:31
